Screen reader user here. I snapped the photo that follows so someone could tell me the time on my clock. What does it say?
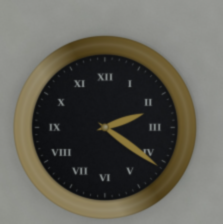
2:21
